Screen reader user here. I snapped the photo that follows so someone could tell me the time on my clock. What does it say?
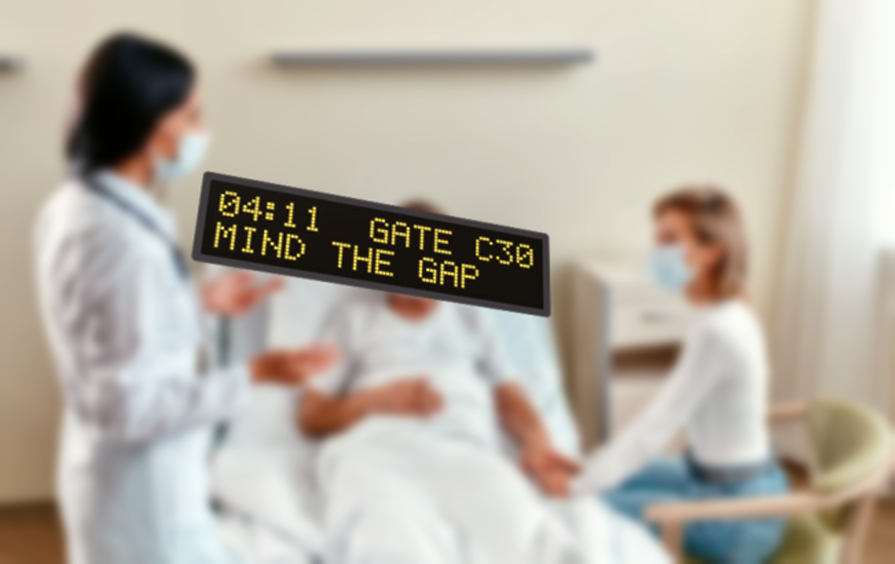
4:11
